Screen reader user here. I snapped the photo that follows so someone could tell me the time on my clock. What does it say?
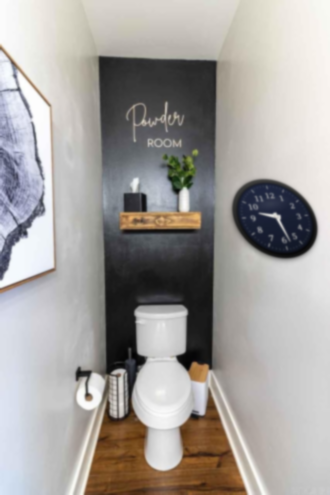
9:28
